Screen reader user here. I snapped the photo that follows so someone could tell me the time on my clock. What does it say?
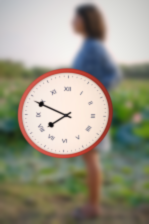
7:49
